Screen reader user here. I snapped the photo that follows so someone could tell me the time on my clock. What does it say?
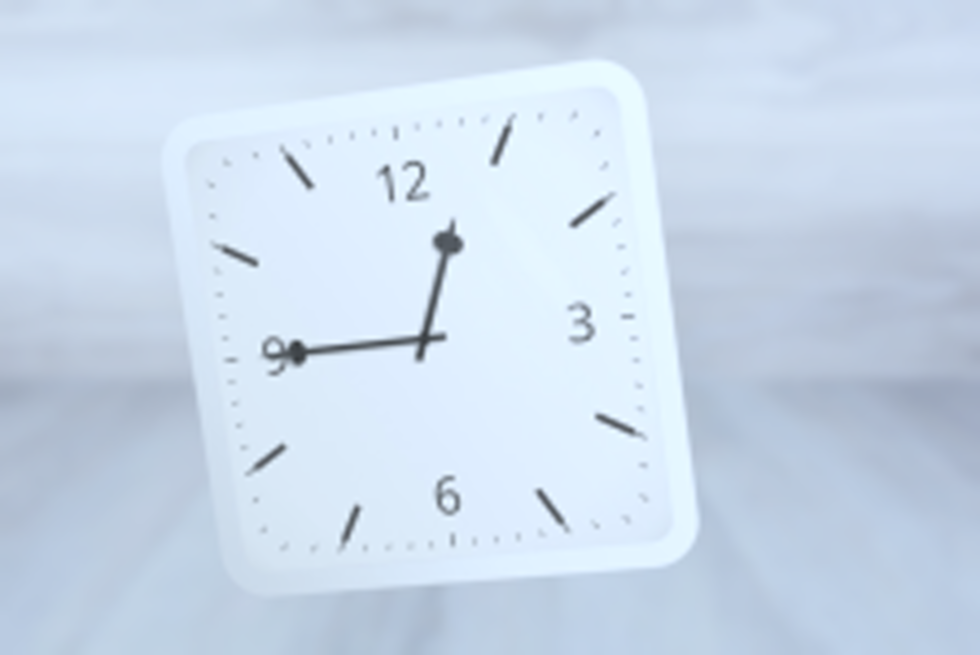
12:45
